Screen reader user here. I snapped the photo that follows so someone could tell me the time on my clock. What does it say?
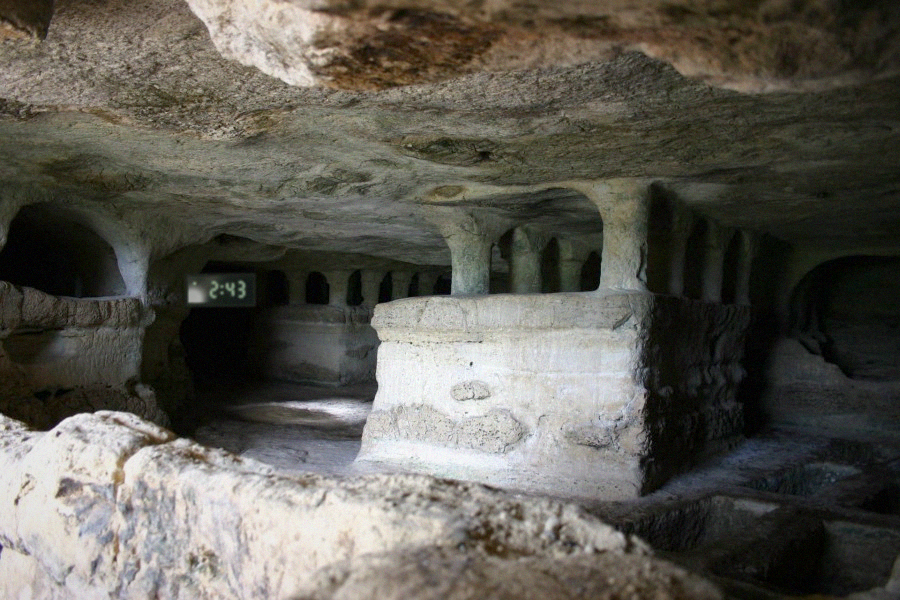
2:43
